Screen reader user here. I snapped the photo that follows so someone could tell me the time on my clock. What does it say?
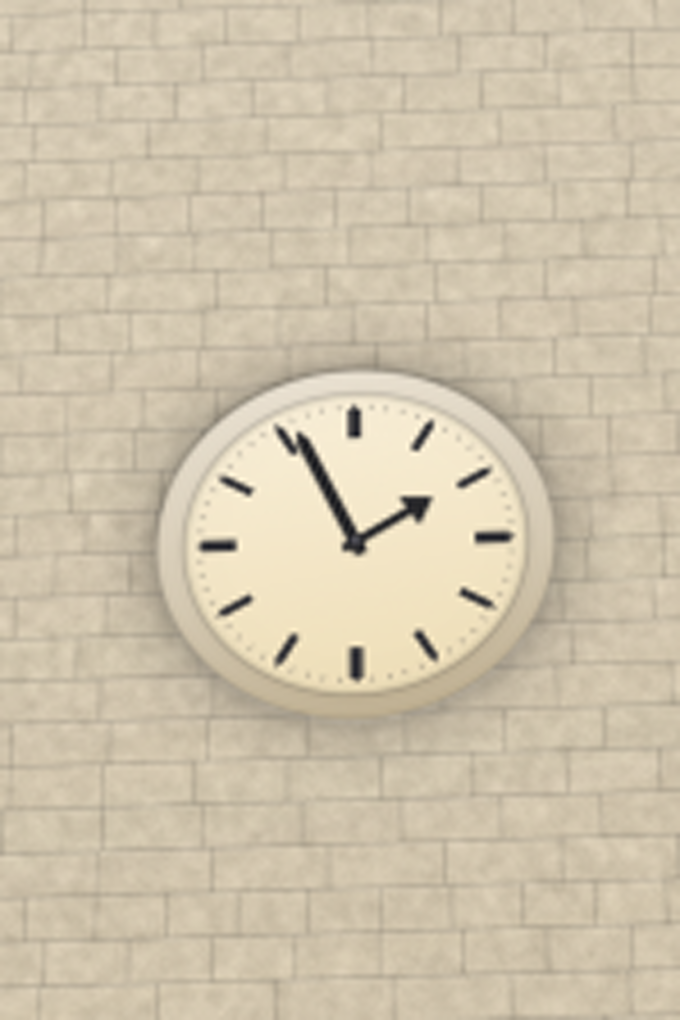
1:56
